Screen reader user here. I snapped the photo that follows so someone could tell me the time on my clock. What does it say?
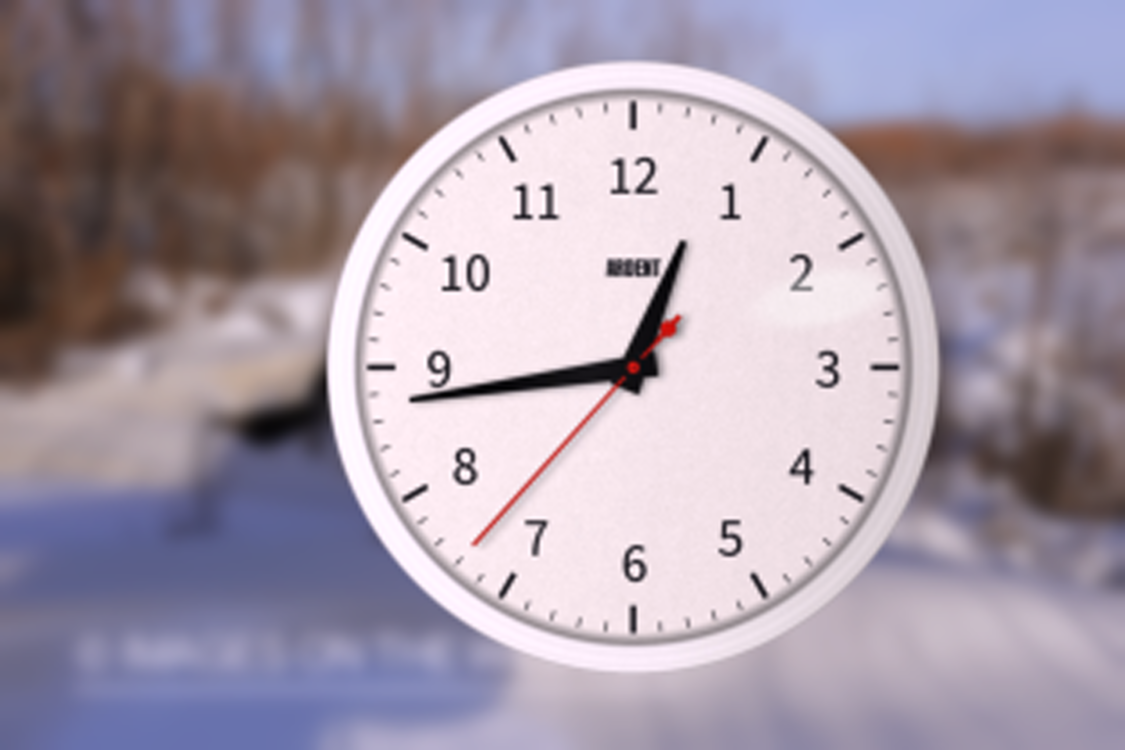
12:43:37
